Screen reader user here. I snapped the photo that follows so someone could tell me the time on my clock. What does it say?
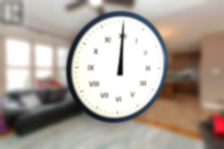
12:00
